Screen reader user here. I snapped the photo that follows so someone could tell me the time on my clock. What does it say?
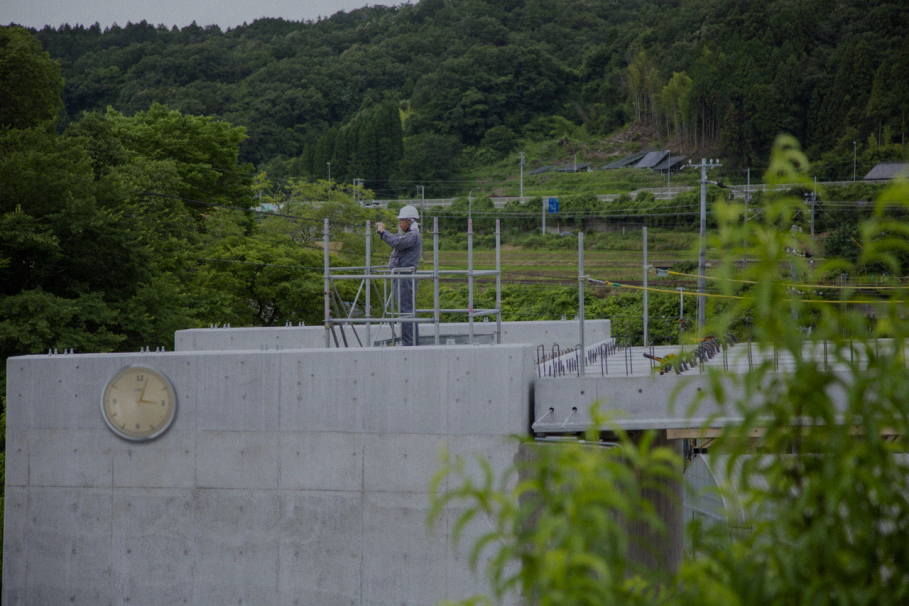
3:03
